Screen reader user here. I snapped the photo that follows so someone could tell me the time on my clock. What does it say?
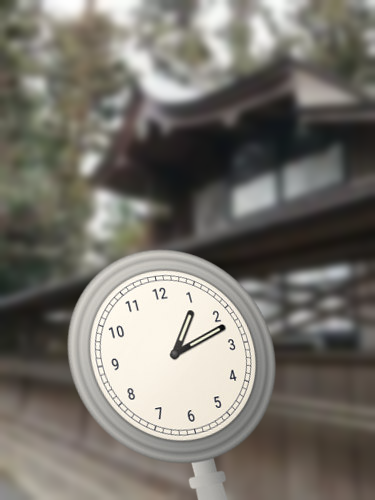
1:12
